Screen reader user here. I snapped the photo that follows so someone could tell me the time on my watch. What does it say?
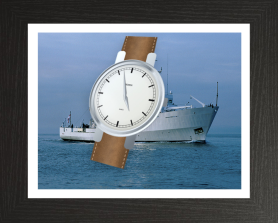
4:57
